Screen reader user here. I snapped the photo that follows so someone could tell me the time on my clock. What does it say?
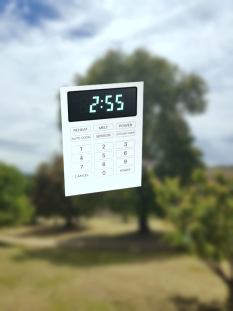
2:55
